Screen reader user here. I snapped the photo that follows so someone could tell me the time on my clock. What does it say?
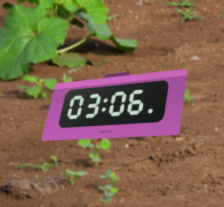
3:06
